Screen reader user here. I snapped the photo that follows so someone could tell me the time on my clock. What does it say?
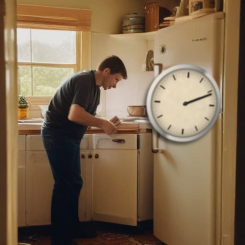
2:11
